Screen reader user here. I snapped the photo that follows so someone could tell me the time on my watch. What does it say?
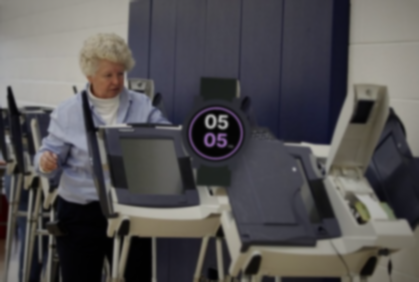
5:05
